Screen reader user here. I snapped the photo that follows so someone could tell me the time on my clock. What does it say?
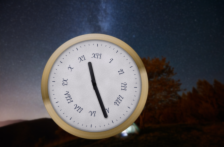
11:26
